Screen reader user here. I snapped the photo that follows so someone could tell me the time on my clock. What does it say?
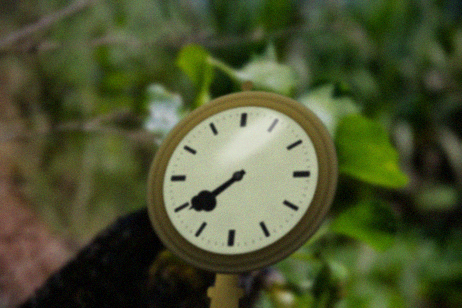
7:39
